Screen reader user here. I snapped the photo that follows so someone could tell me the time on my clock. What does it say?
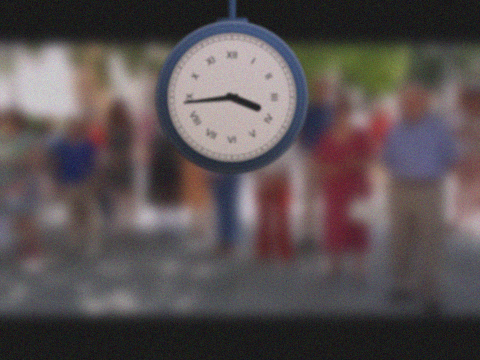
3:44
